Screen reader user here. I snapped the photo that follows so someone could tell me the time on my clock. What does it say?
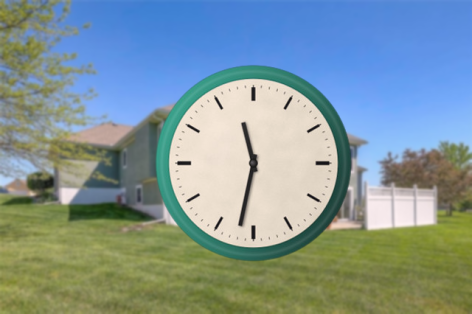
11:32
